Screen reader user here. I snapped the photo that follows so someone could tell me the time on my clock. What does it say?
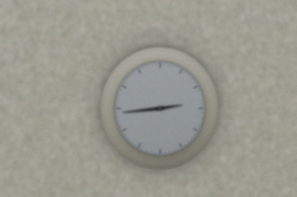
2:44
